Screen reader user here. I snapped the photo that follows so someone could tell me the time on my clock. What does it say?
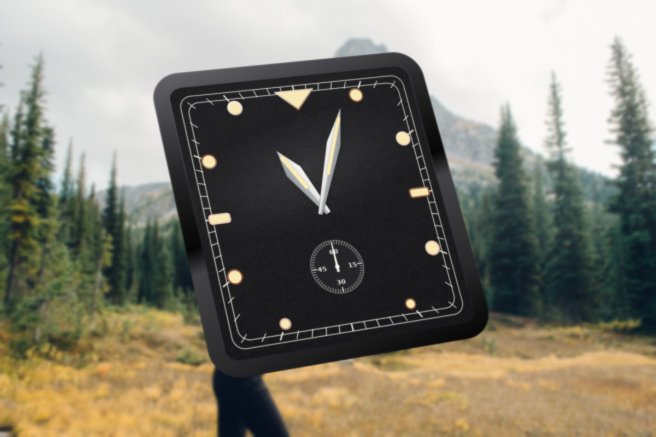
11:04
